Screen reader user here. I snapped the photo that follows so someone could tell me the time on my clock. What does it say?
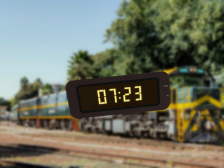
7:23
